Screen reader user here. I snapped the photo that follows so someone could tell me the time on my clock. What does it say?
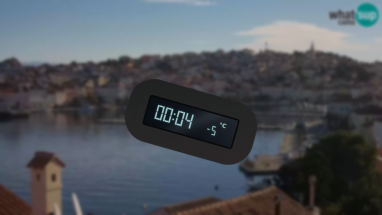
0:04
